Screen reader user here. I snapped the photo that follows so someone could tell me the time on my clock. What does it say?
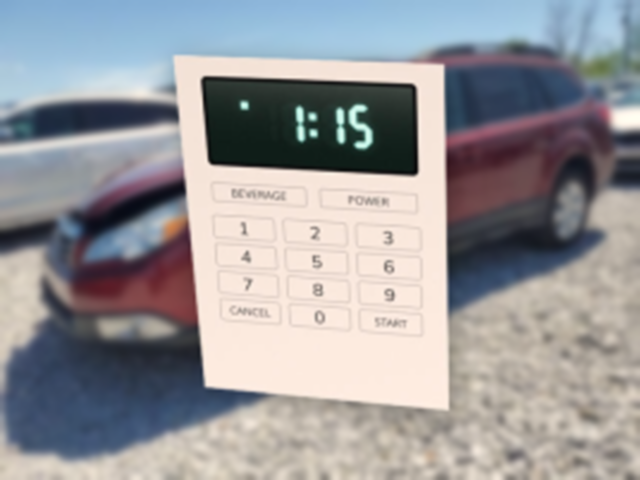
1:15
